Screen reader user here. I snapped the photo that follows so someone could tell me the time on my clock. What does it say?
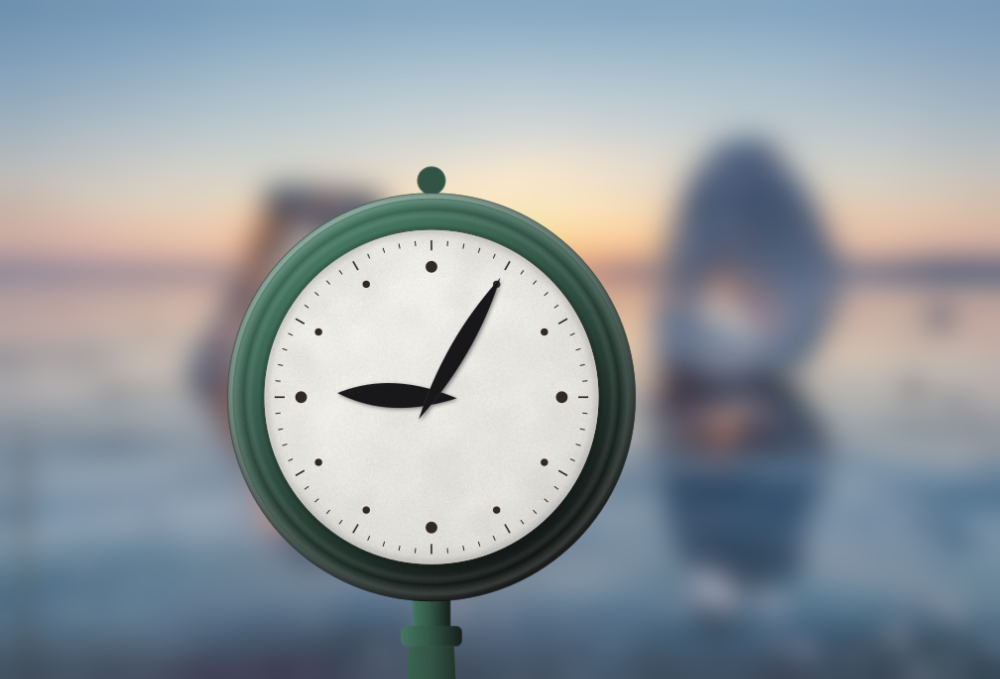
9:05
